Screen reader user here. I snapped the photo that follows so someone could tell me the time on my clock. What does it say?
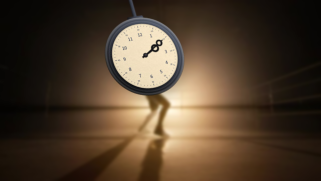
2:10
